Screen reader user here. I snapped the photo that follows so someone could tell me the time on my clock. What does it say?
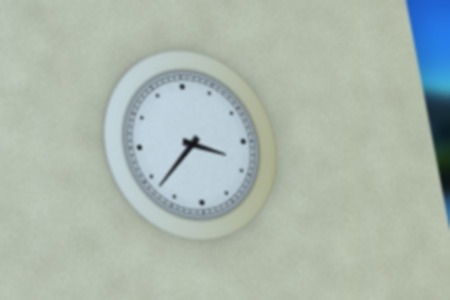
3:38
